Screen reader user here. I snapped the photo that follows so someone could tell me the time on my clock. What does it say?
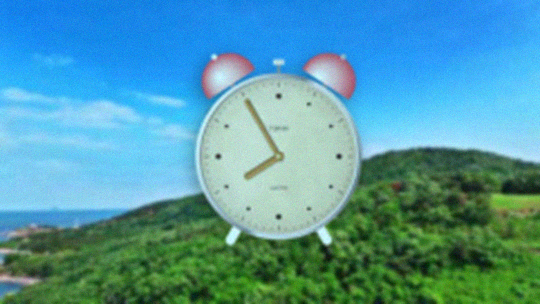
7:55
